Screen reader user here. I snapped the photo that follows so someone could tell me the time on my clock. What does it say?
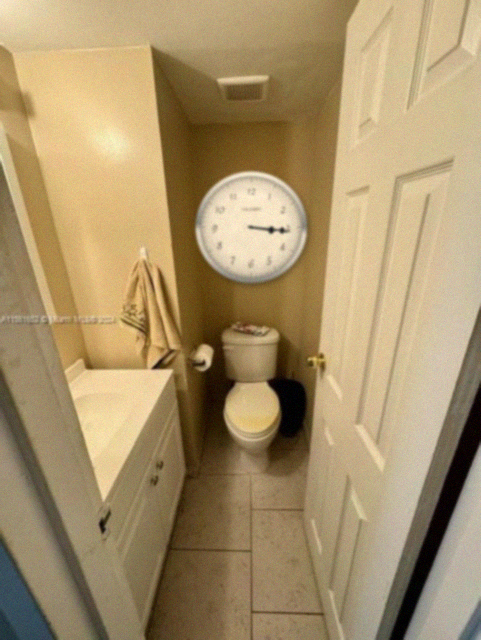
3:16
